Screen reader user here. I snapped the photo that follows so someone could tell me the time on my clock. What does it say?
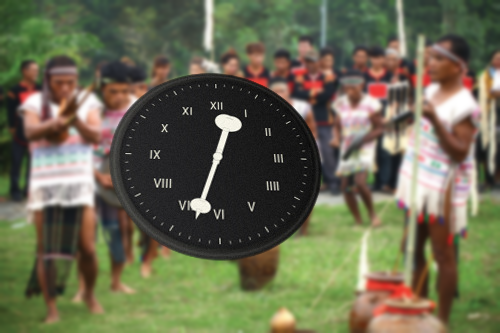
12:33
